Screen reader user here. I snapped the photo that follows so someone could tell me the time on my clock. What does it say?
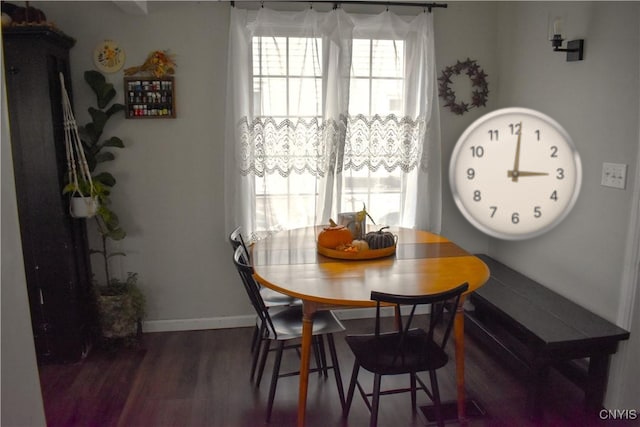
3:01
